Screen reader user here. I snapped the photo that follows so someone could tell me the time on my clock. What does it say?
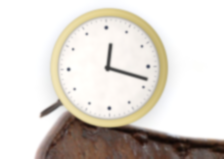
12:18
